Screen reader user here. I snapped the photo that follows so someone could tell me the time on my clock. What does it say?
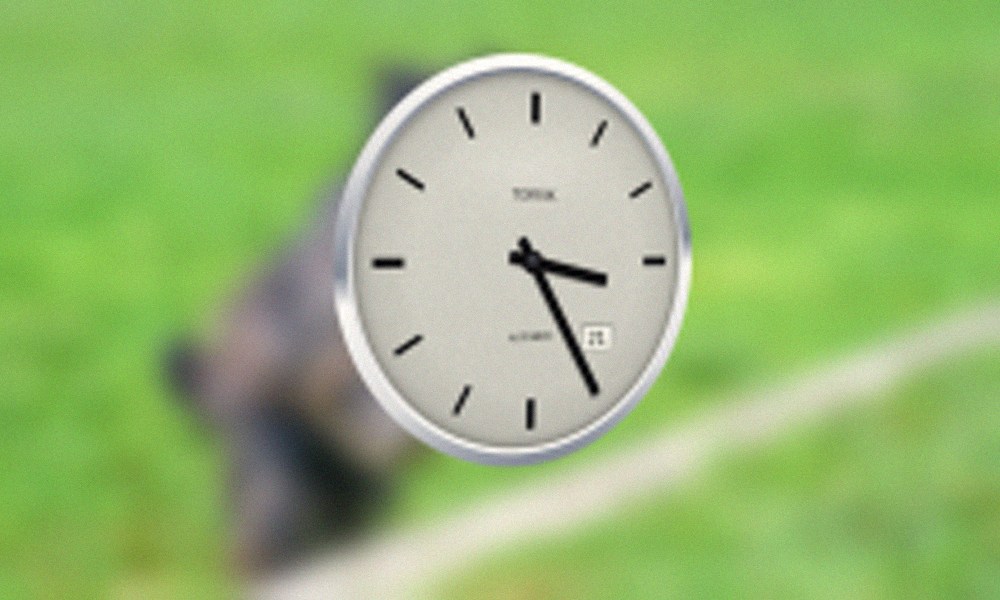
3:25
